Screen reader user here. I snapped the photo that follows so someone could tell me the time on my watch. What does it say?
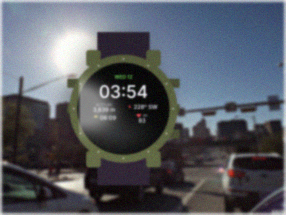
3:54
